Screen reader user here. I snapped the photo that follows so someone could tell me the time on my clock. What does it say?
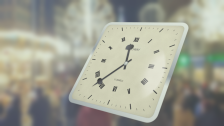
11:37
